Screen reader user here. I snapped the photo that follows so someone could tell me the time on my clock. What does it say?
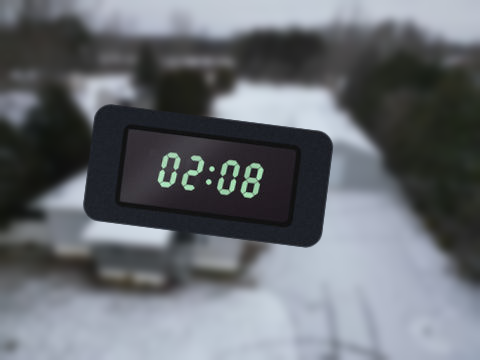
2:08
